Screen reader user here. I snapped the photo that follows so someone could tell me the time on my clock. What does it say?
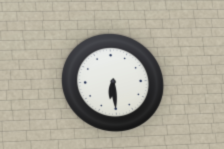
6:30
